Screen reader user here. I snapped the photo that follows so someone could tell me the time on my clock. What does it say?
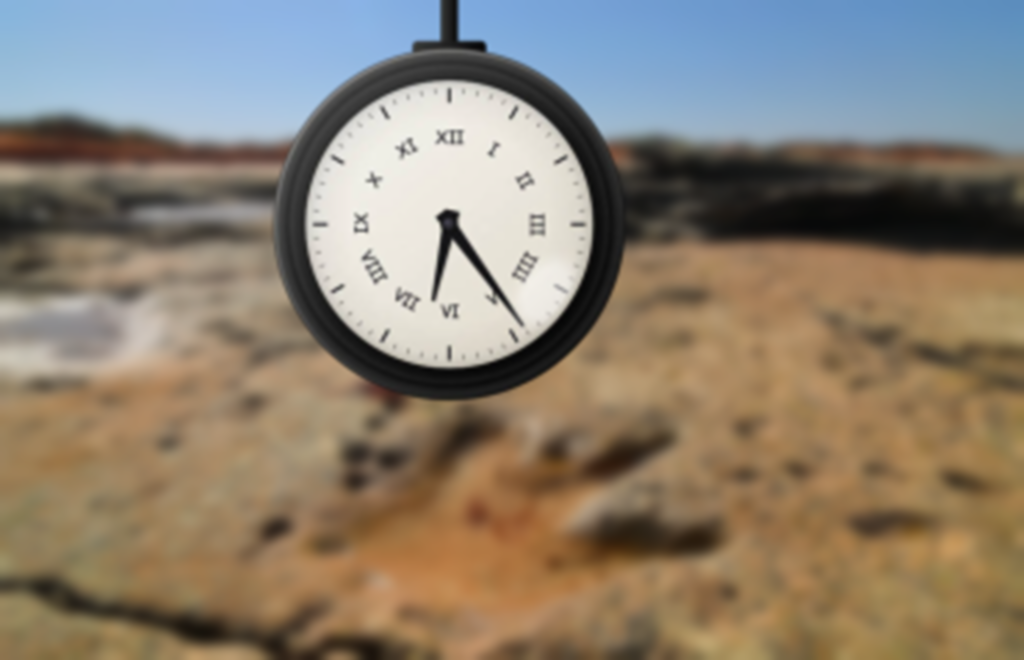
6:24
